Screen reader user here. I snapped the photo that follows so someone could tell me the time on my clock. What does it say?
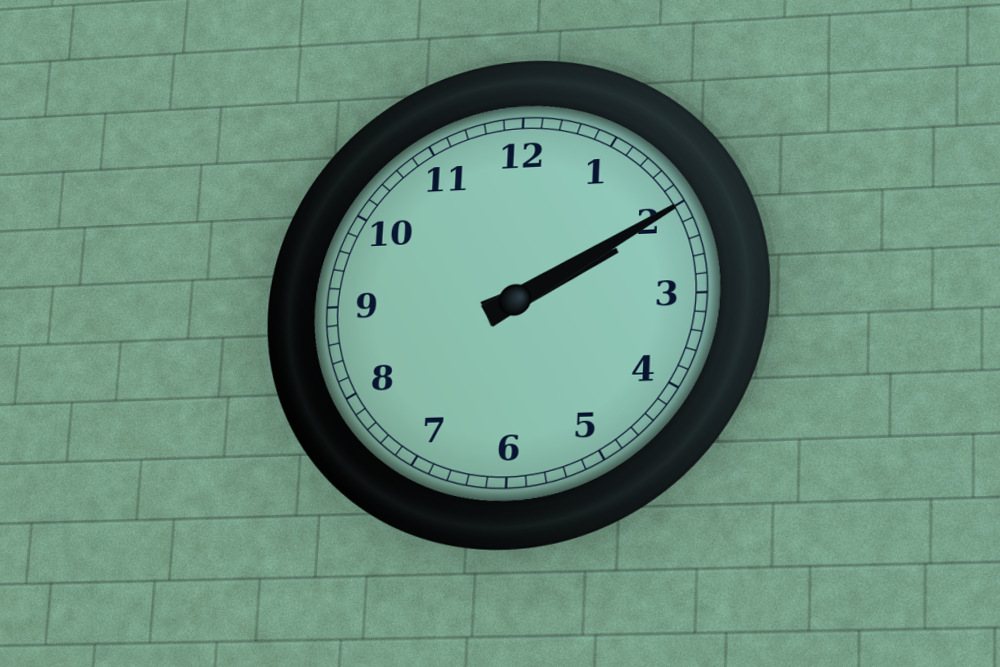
2:10
